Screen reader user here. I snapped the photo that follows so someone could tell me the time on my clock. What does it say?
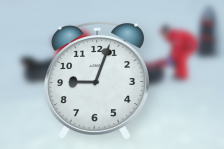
9:03
